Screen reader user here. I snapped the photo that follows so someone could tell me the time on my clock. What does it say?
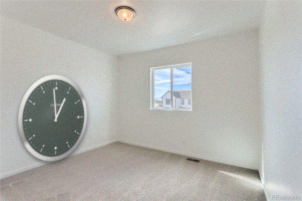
12:59
